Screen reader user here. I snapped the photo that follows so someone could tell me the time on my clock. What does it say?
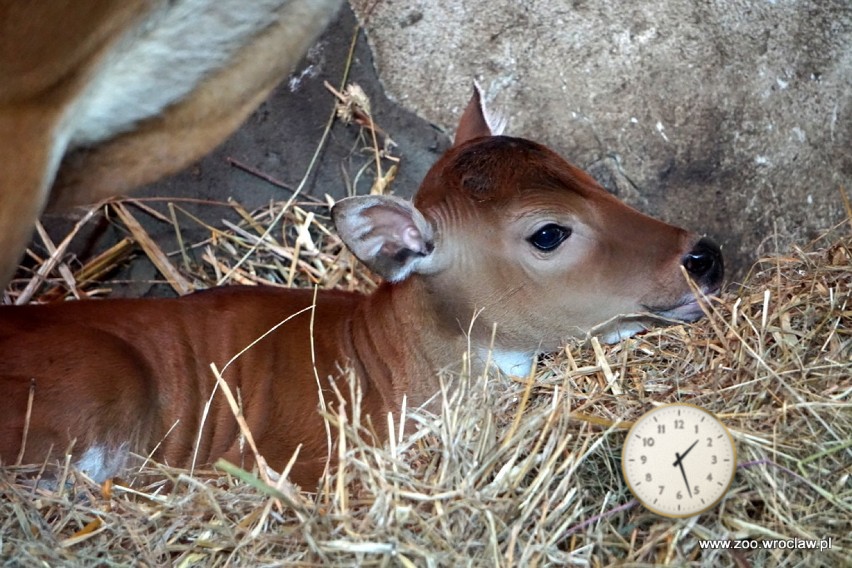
1:27
